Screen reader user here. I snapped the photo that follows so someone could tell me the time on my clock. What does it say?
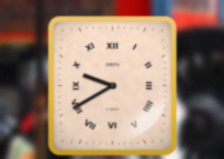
9:40
